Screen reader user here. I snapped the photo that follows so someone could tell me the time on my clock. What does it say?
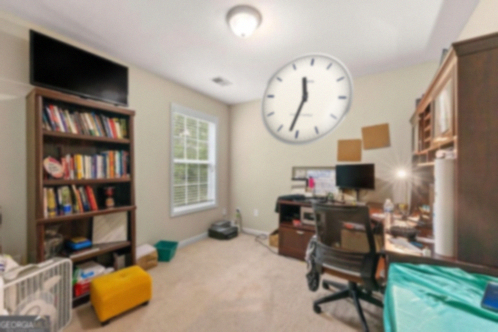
11:32
